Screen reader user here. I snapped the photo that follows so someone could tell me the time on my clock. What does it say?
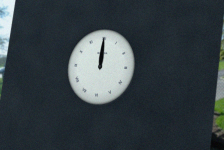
12:00
